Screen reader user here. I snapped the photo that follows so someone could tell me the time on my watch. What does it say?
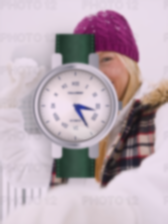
3:25
